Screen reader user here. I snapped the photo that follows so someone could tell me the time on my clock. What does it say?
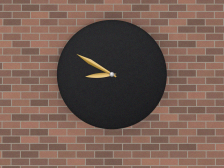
8:50
